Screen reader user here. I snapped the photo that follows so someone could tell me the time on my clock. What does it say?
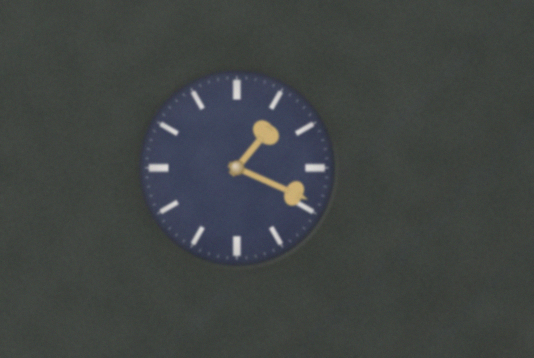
1:19
